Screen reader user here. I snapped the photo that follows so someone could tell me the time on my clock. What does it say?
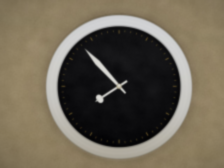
7:53
